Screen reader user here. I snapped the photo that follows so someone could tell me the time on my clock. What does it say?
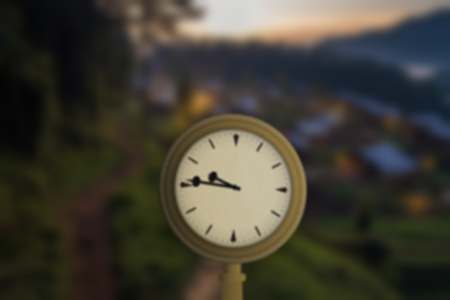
9:46
